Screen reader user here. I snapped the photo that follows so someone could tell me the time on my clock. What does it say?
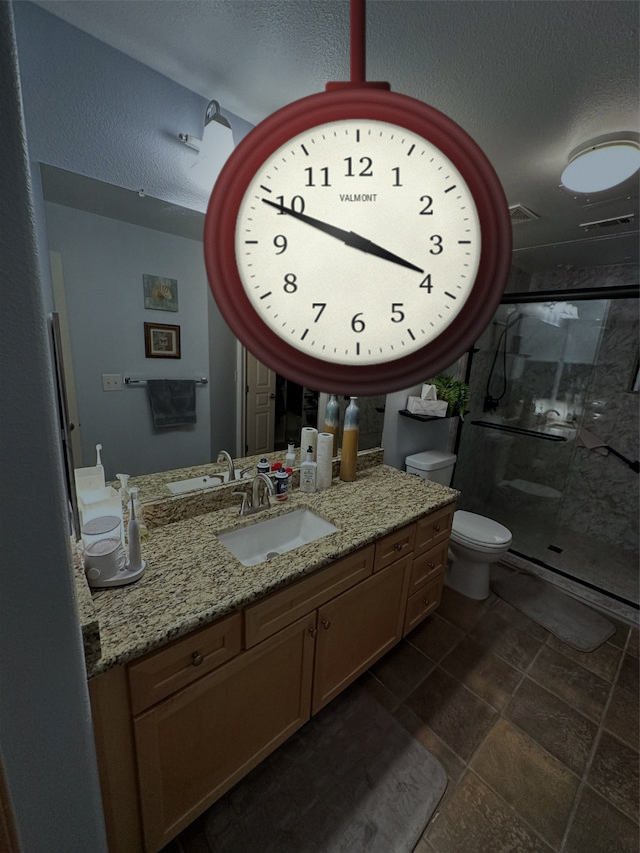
3:49
